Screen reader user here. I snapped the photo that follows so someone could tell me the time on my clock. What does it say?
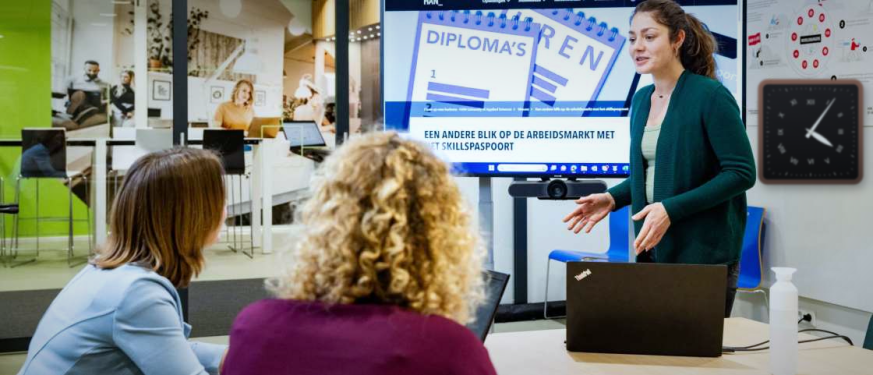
4:06
